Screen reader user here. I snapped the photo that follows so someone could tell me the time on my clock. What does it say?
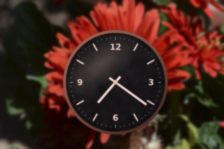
7:21
